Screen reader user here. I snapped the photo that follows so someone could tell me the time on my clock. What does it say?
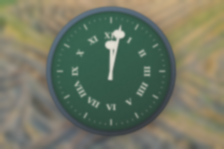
12:02
